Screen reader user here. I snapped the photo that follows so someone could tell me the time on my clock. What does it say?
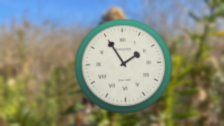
1:55
